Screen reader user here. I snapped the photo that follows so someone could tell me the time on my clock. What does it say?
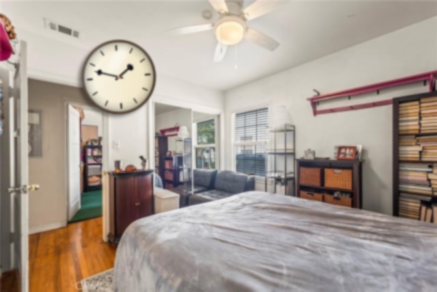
1:48
